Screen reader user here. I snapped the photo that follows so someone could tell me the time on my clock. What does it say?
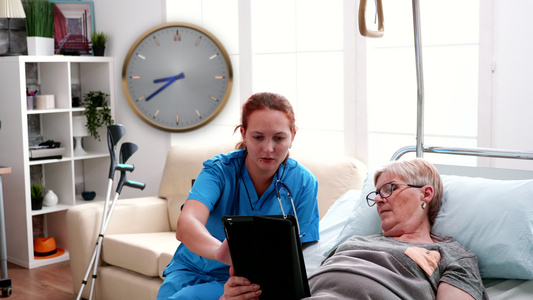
8:39
